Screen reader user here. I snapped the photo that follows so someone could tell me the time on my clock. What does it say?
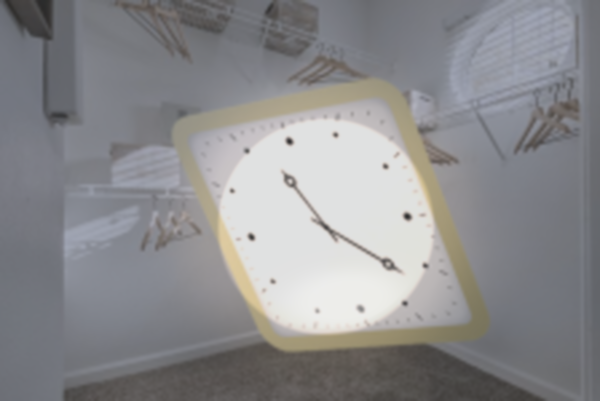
11:22
